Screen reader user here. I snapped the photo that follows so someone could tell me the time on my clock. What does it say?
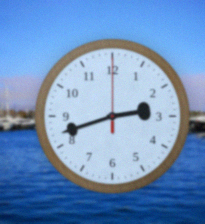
2:42:00
